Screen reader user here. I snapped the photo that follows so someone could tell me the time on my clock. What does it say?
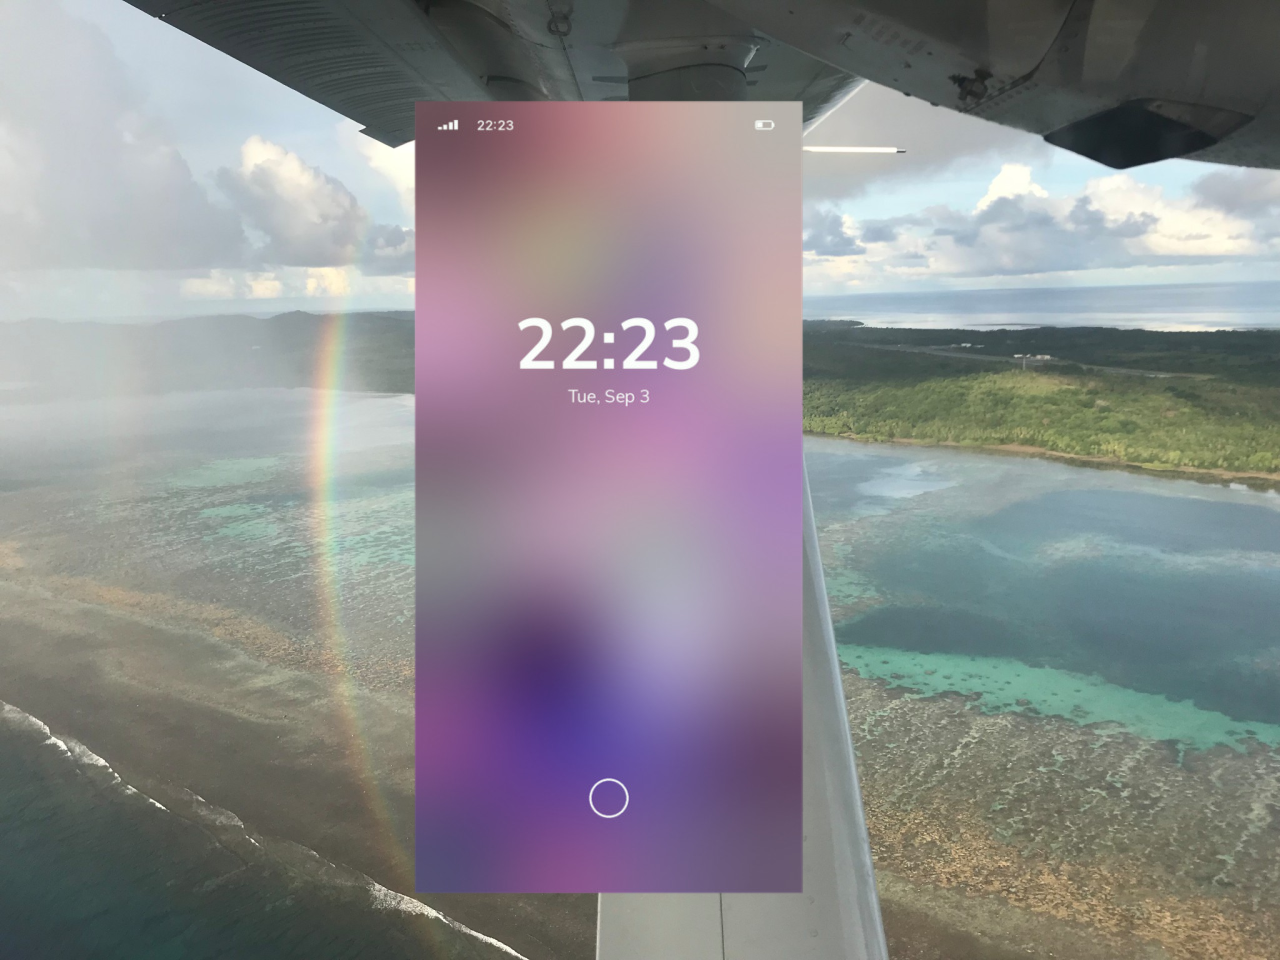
22:23
